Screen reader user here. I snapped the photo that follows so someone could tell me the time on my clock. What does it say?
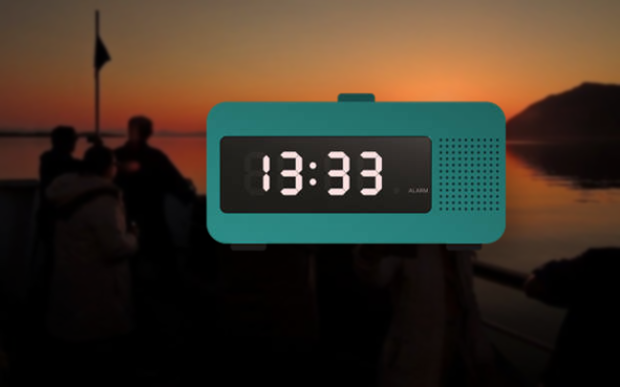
13:33
